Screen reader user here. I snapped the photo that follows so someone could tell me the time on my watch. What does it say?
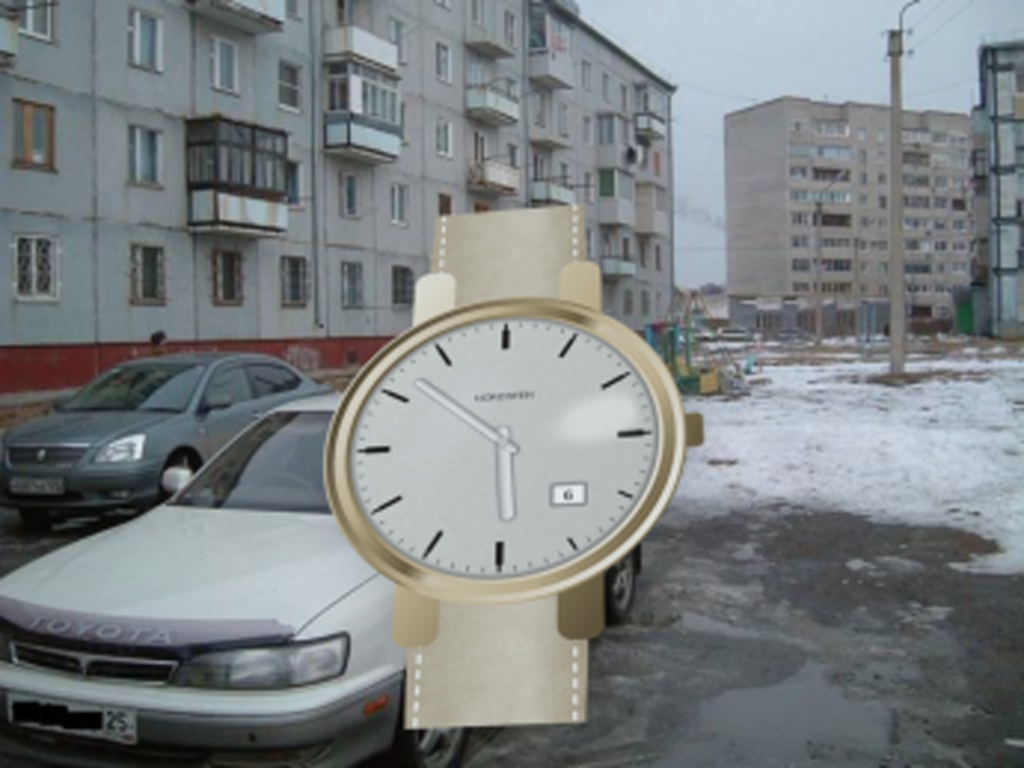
5:52
